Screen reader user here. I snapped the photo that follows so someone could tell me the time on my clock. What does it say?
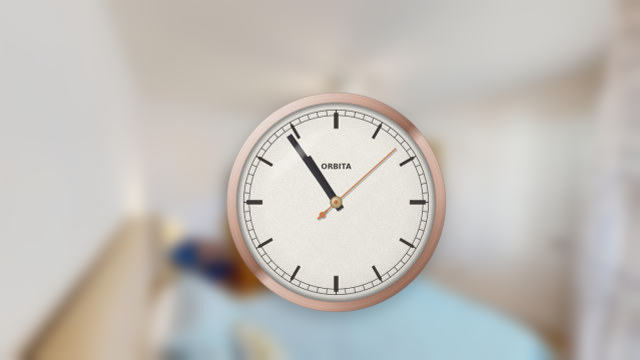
10:54:08
